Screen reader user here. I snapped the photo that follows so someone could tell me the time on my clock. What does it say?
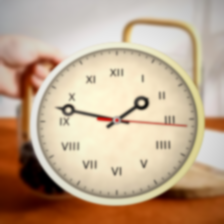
1:47:16
